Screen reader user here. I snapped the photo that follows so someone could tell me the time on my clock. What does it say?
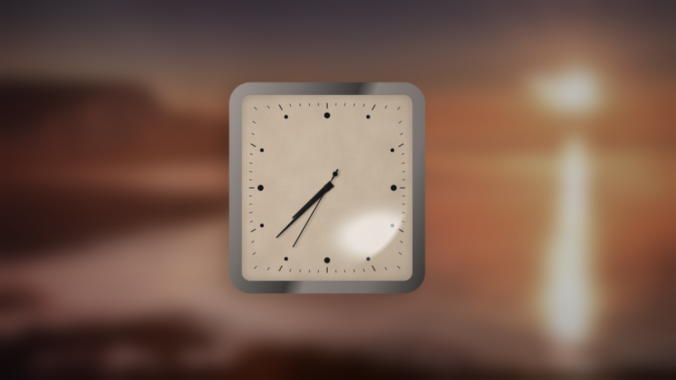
7:37:35
